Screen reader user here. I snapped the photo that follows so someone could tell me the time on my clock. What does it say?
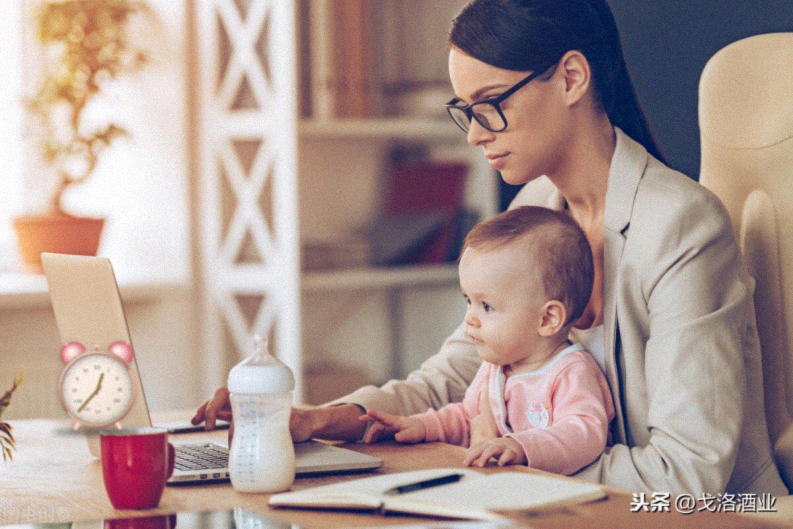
12:37
